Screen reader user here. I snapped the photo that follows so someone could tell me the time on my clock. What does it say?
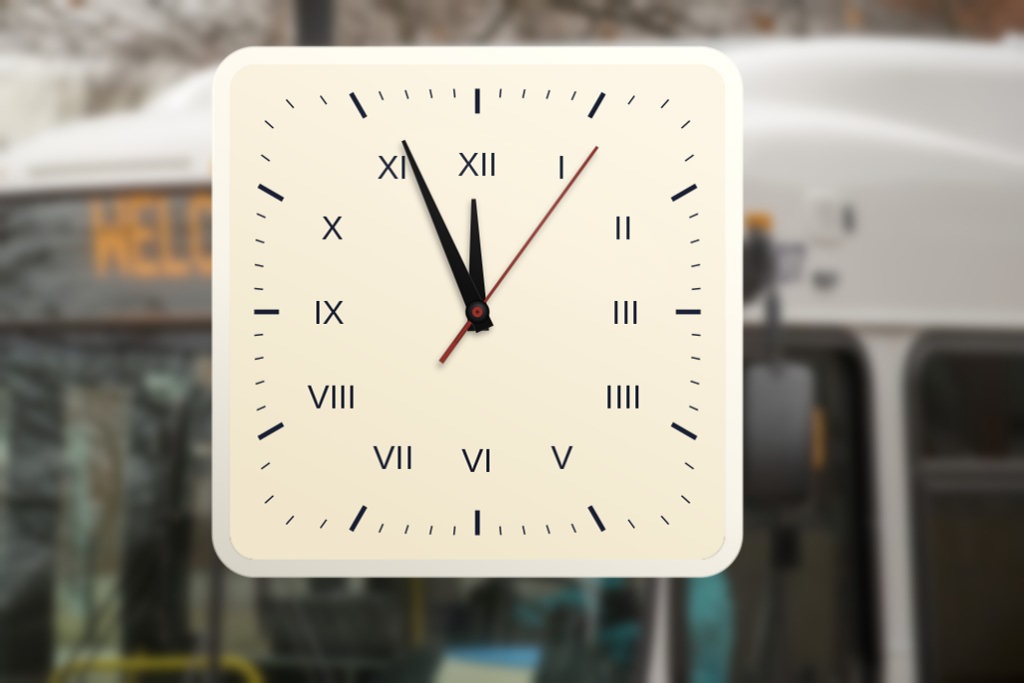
11:56:06
